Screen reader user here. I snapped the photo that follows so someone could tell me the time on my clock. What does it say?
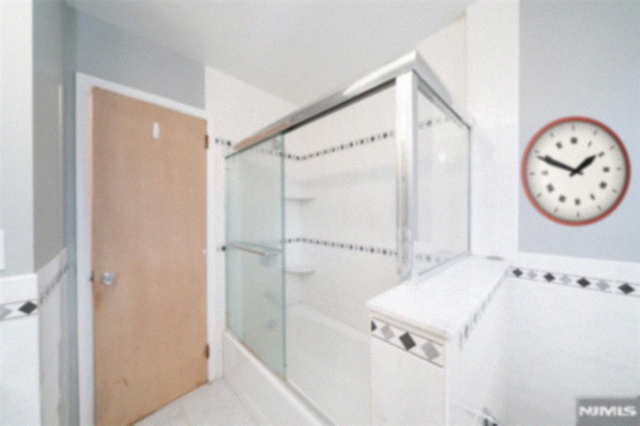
1:49
